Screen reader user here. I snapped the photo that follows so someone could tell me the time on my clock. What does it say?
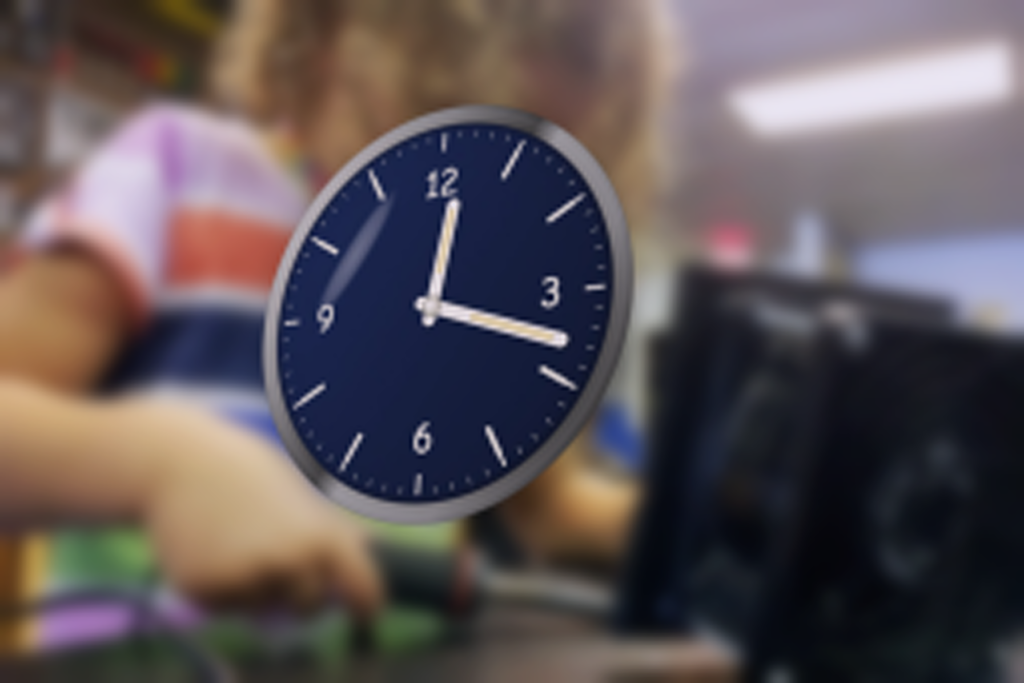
12:18
